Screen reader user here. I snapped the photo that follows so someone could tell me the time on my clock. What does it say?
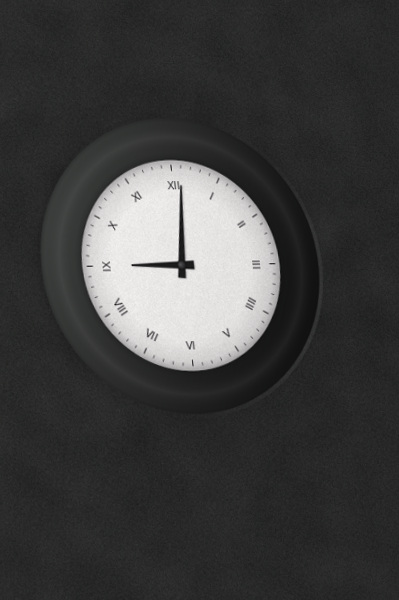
9:01
